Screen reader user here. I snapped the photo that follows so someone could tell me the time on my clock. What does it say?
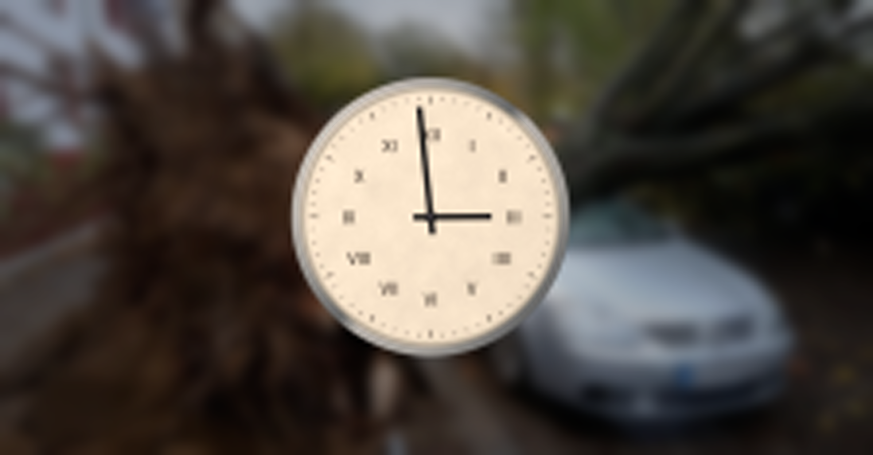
2:59
